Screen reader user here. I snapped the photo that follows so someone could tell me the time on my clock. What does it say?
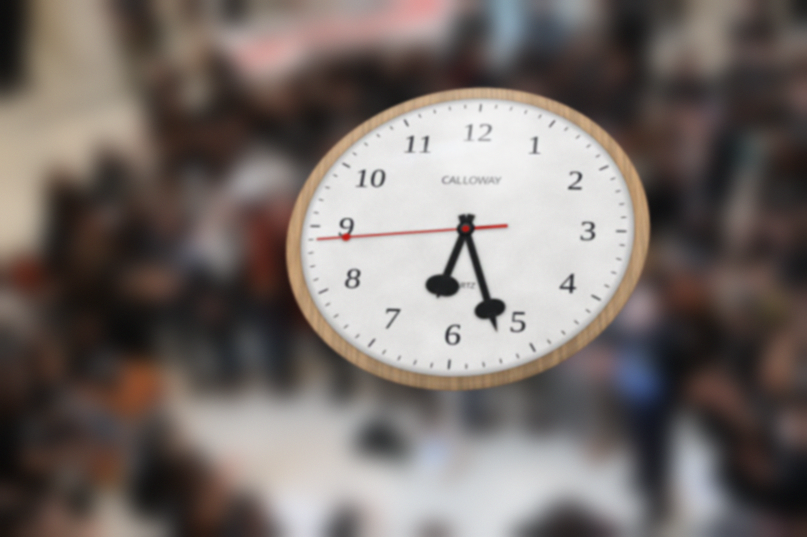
6:26:44
